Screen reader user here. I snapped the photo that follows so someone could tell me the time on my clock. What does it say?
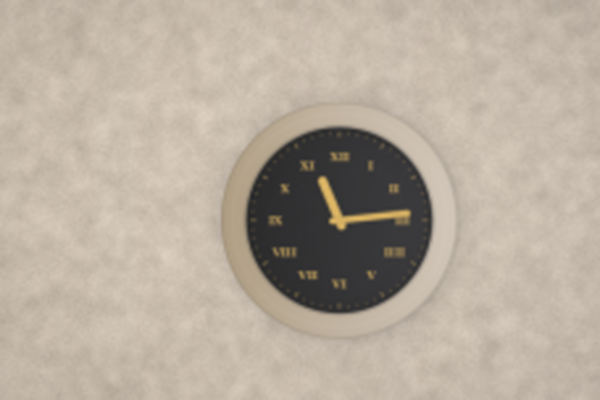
11:14
